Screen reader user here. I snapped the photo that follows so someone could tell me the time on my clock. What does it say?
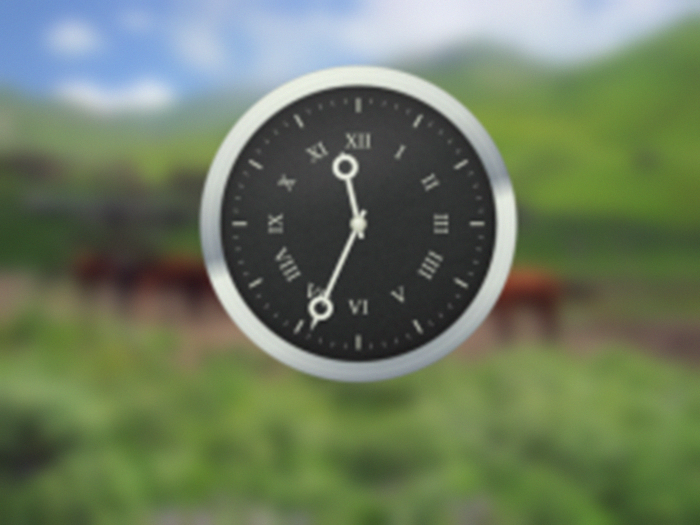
11:34
